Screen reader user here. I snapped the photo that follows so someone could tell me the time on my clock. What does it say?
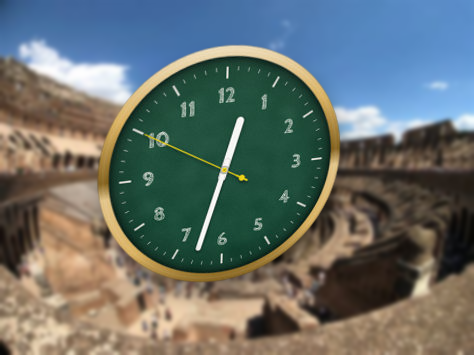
12:32:50
